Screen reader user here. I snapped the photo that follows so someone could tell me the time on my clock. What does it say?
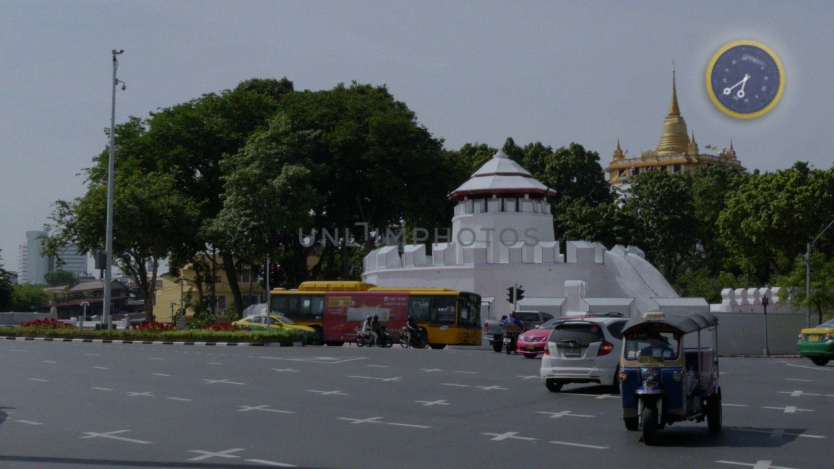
6:40
